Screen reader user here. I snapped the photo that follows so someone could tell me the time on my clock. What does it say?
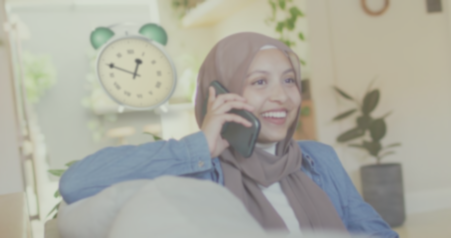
12:49
